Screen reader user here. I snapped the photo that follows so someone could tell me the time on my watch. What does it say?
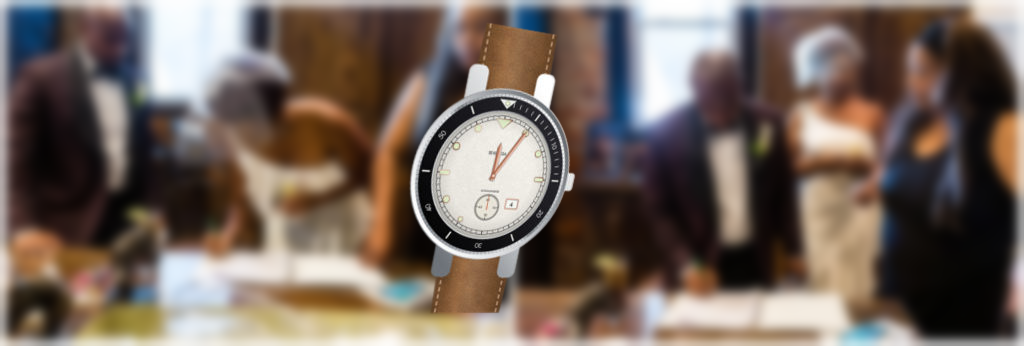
12:05
